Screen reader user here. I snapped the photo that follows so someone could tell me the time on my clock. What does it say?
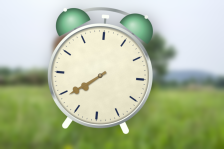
7:39
